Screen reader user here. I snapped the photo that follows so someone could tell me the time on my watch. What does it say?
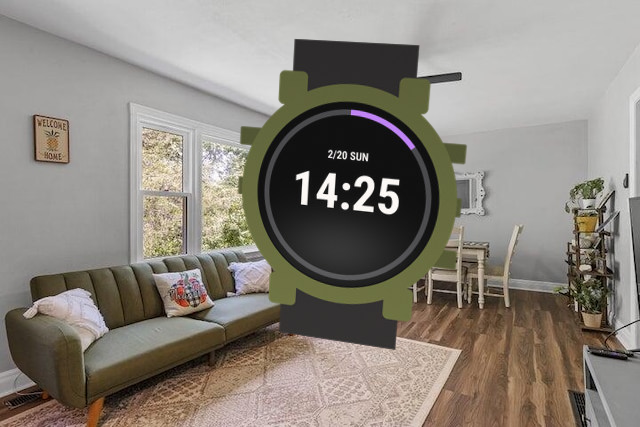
14:25
